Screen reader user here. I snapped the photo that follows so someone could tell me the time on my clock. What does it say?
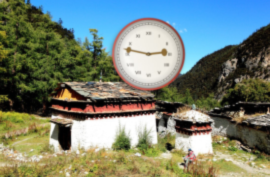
2:47
